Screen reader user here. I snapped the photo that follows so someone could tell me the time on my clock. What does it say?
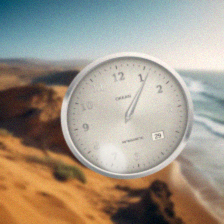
1:06
